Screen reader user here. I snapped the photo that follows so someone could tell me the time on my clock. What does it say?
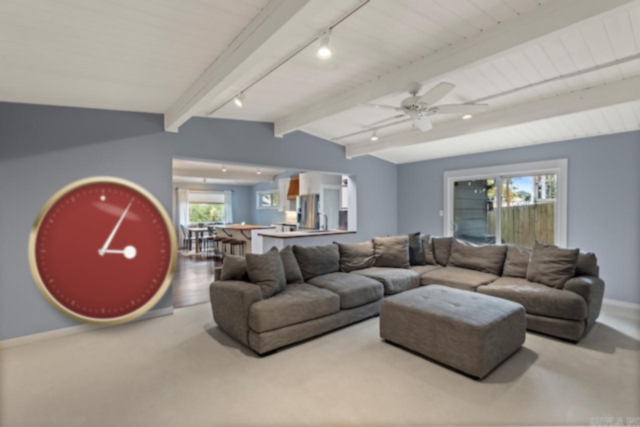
3:05
